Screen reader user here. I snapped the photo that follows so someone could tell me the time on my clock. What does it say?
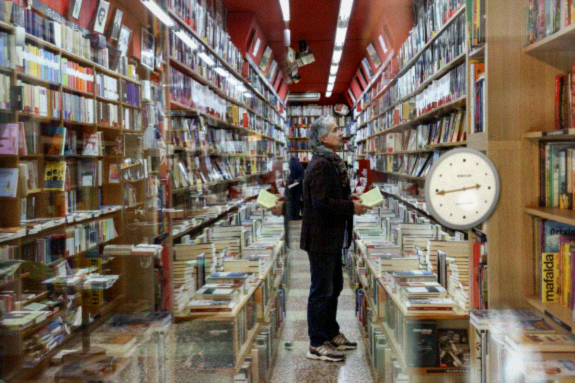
2:44
